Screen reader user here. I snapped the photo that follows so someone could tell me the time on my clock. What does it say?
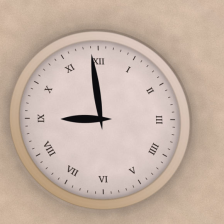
8:59
